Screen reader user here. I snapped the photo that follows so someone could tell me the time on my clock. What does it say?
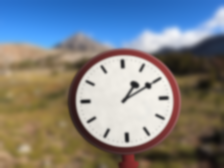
1:10
